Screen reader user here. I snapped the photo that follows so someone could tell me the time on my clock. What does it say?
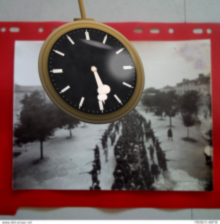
5:29
